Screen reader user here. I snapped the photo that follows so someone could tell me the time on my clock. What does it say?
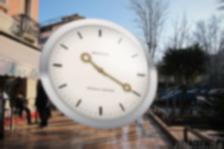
10:20
